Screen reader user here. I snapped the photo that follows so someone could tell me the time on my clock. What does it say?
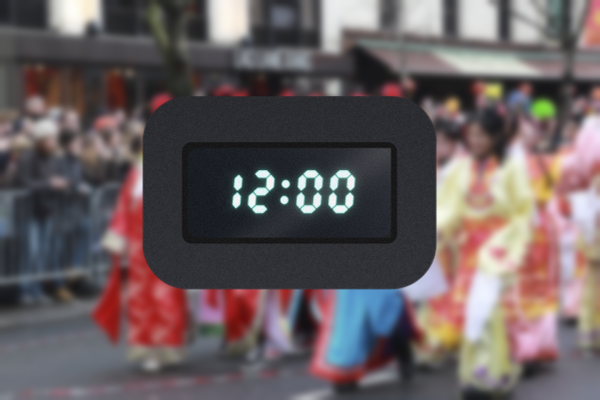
12:00
